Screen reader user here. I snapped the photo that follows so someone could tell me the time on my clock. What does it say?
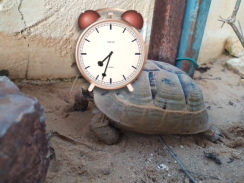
7:33
